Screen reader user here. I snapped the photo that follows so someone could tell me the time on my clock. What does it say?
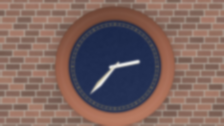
2:37
